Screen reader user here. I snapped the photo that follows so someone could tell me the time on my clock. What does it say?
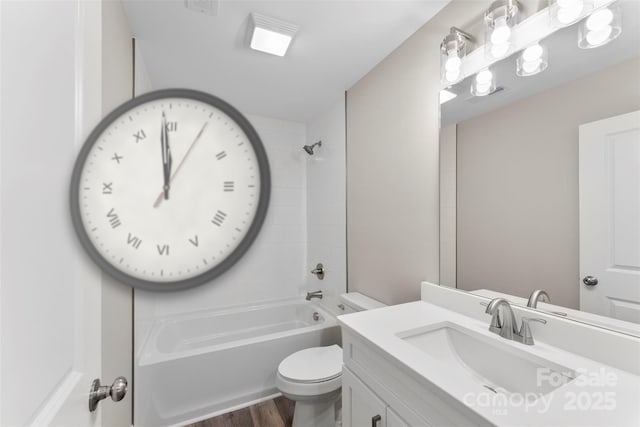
11:59:05
